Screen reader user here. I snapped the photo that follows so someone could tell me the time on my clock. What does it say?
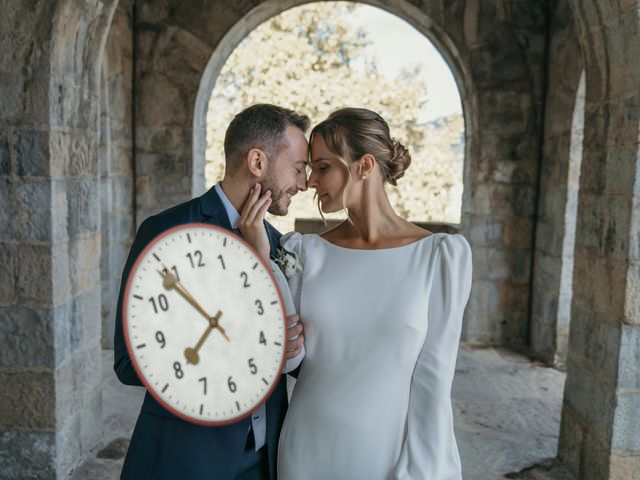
7:53:55
